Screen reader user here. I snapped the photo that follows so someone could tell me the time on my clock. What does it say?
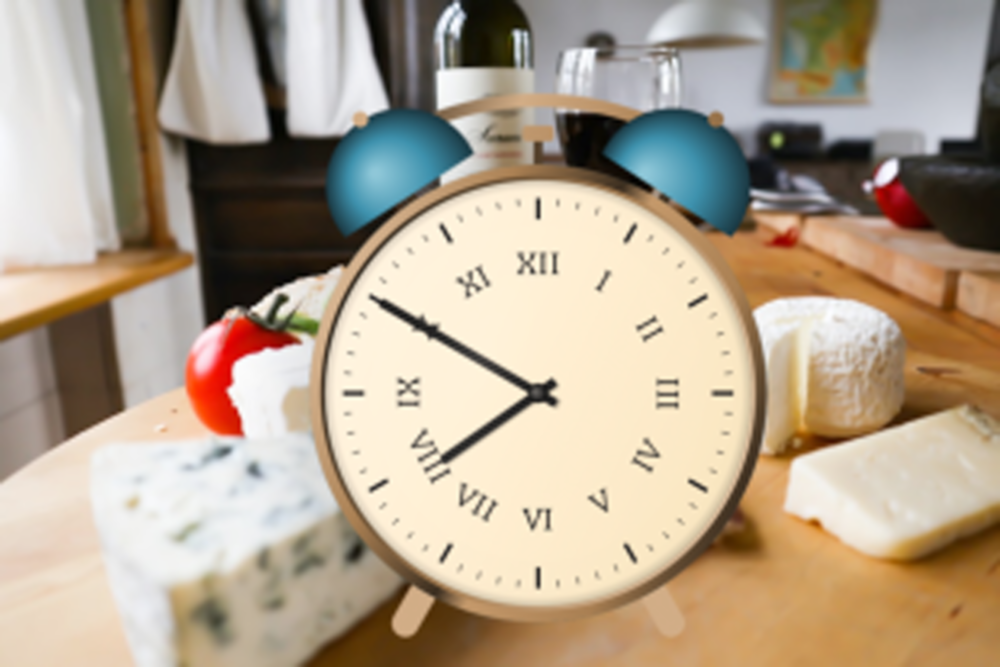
7:50
